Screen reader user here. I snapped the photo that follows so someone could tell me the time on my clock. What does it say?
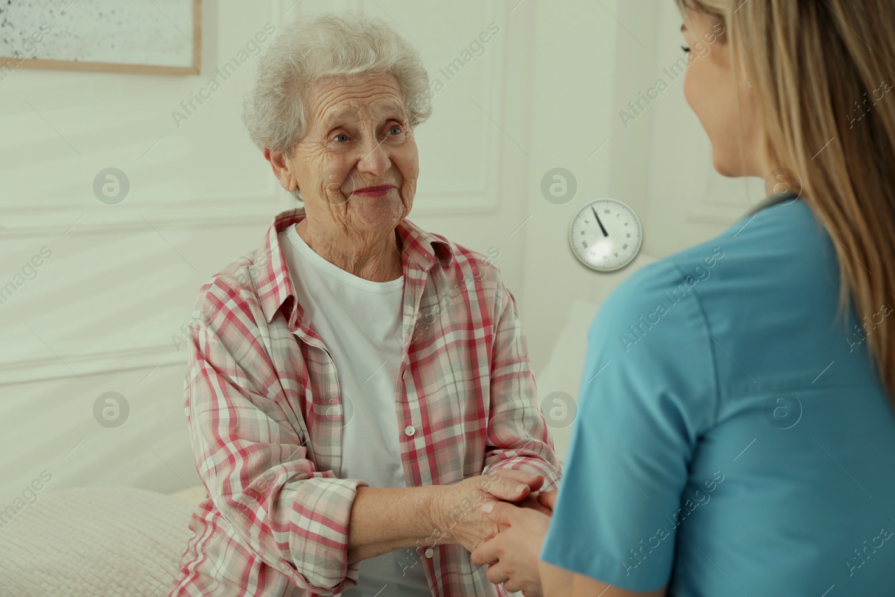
10:55
